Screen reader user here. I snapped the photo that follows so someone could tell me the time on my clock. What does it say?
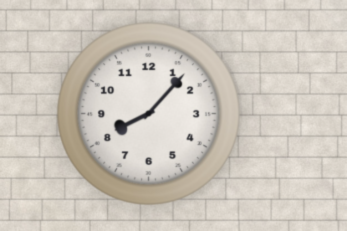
8:07
